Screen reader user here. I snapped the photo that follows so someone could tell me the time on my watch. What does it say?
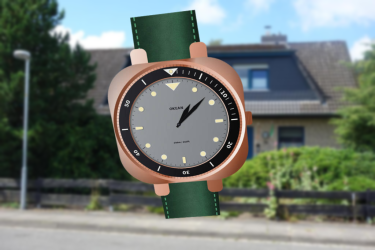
1:08
